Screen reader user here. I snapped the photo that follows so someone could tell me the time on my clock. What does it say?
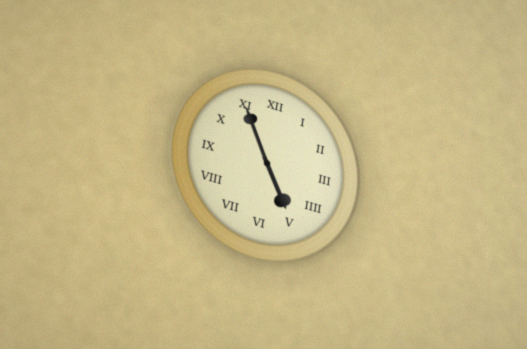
4:55
